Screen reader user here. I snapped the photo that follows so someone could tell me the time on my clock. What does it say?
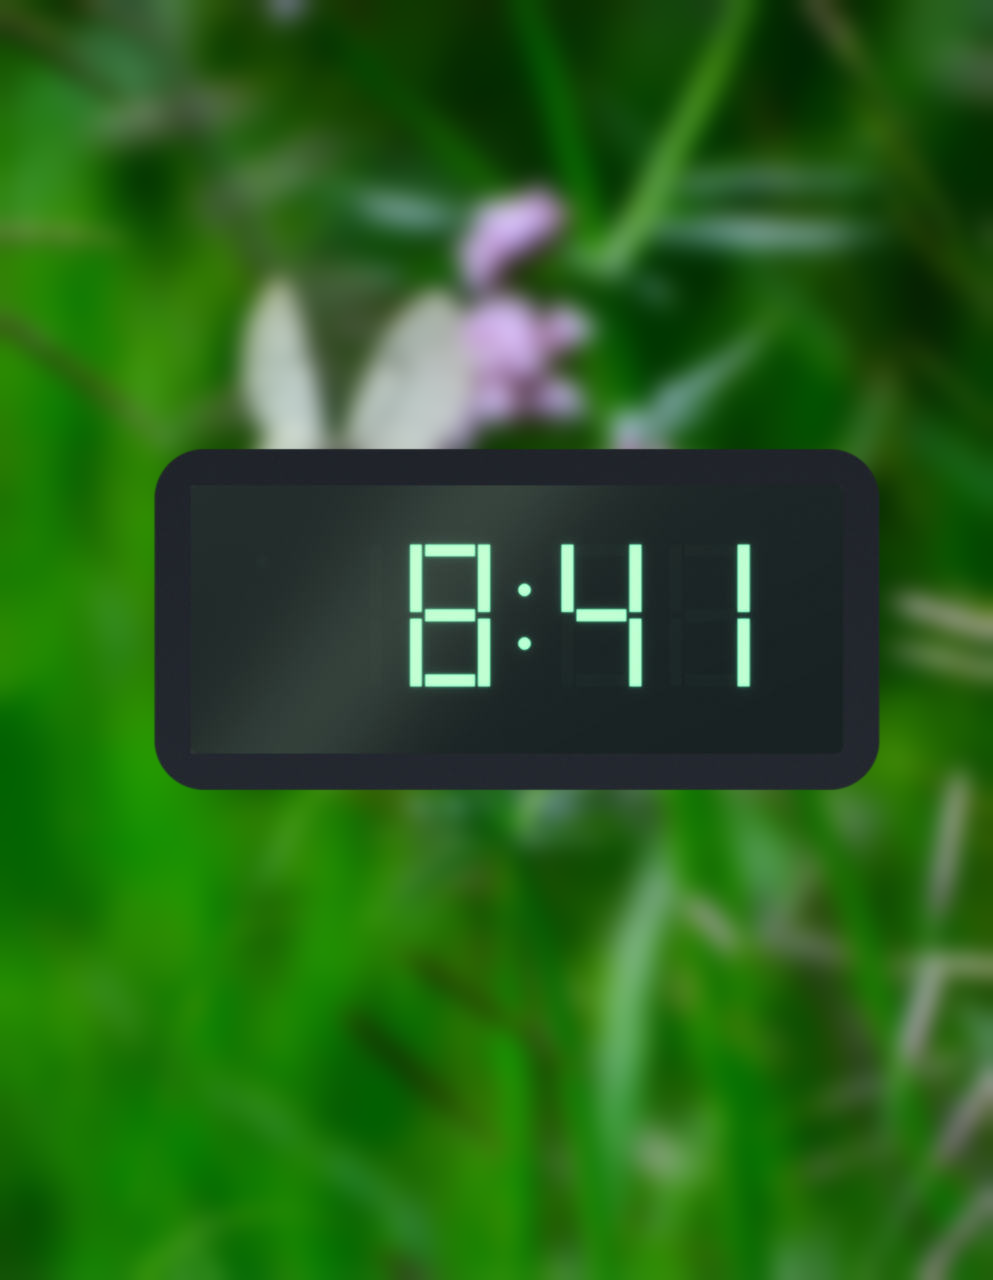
8:41
